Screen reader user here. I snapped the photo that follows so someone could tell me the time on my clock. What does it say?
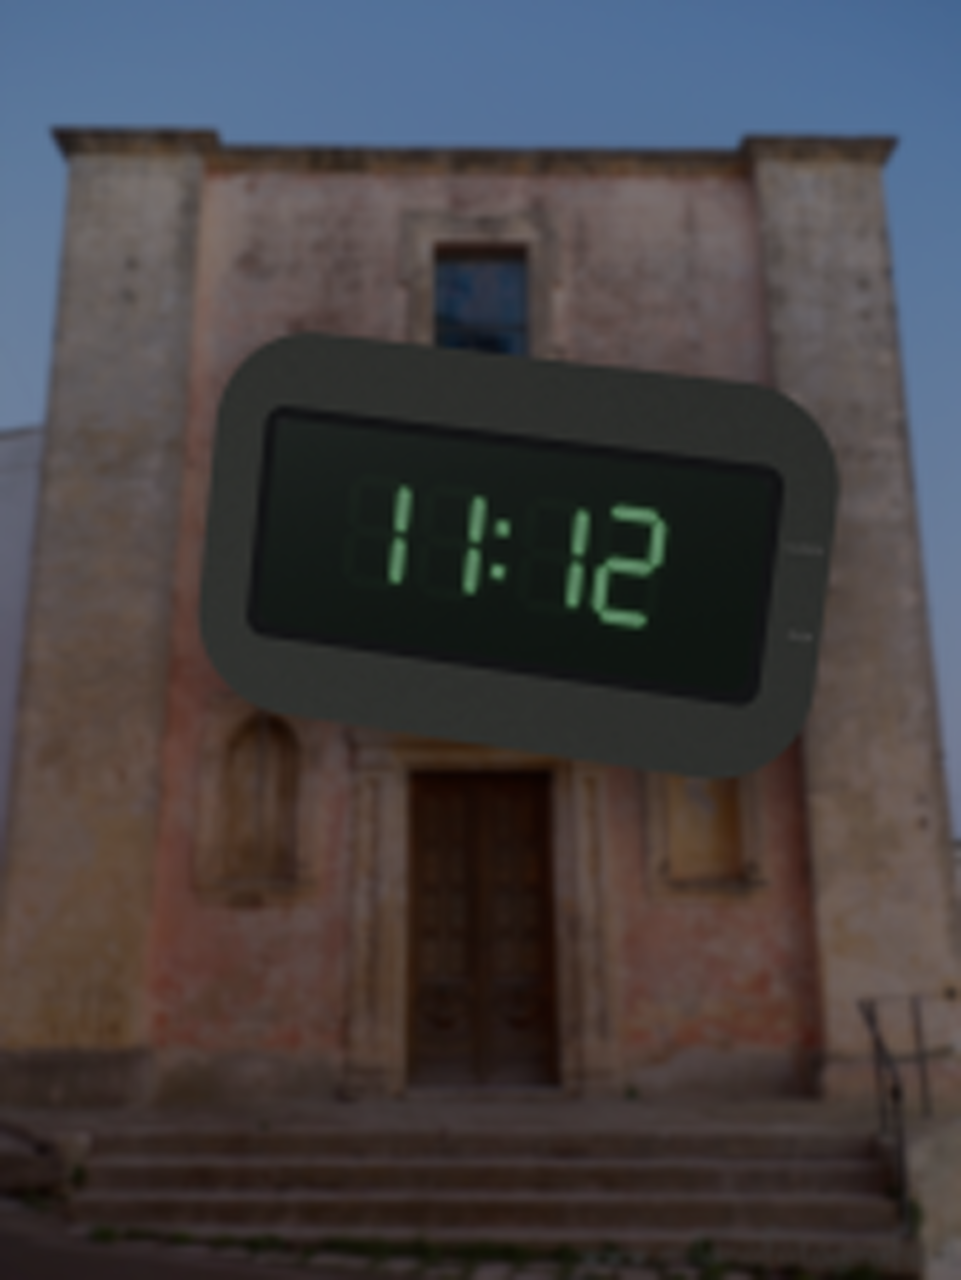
11:12
